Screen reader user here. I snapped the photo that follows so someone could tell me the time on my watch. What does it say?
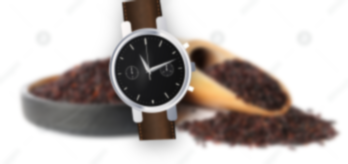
11:12
